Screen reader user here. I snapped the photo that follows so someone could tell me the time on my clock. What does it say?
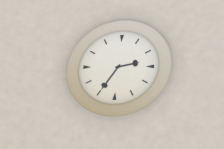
2:35
